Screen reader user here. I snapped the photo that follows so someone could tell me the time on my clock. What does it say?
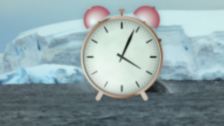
4:04
